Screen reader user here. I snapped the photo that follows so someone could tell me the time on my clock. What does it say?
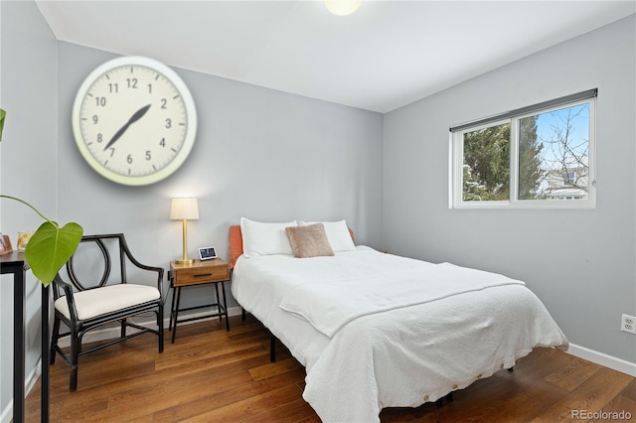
1:37
